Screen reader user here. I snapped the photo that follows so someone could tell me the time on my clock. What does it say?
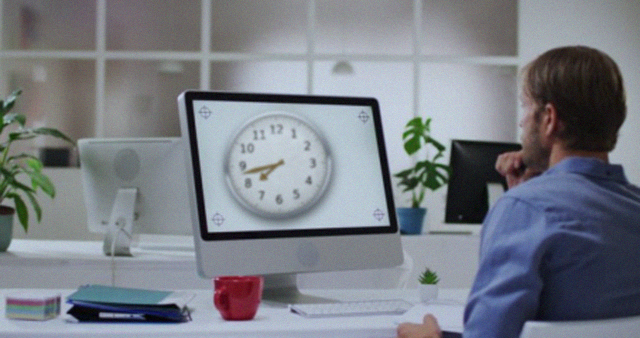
7:43
